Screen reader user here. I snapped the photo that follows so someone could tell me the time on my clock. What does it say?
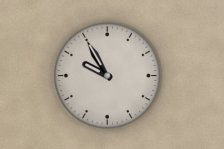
9:55
